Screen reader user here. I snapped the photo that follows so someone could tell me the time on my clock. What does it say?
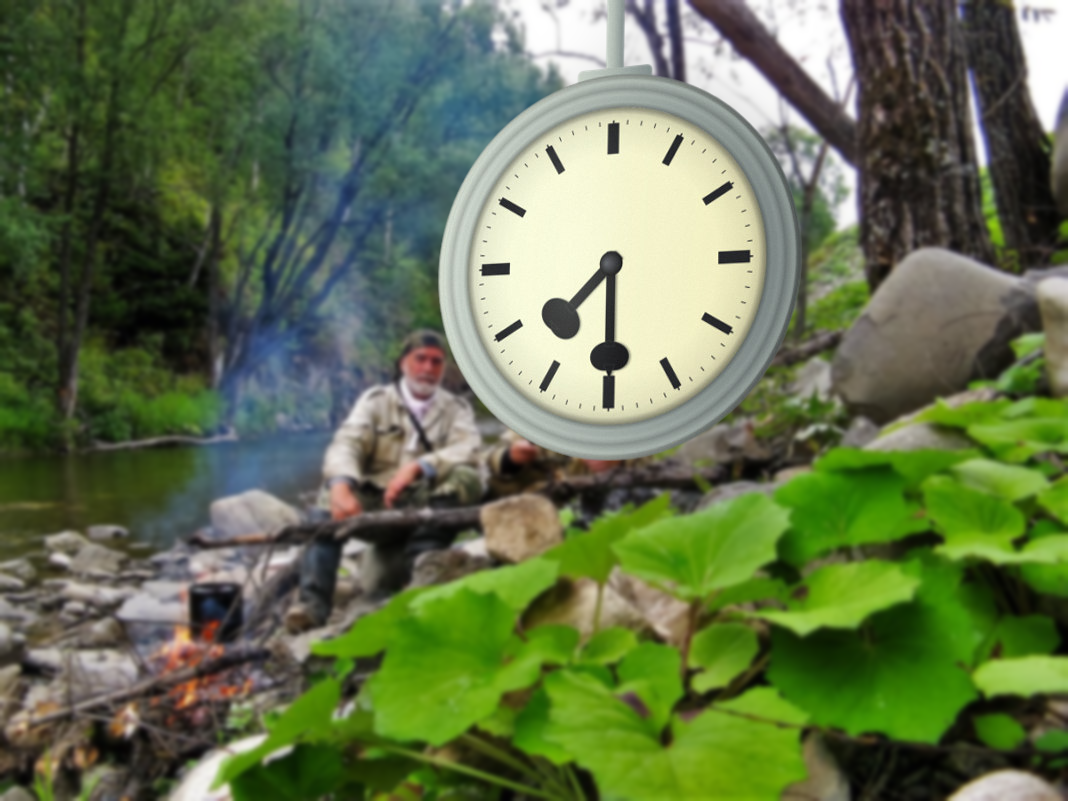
7:30
